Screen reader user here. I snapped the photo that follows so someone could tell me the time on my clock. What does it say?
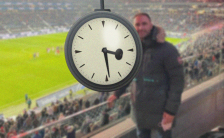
3:29
